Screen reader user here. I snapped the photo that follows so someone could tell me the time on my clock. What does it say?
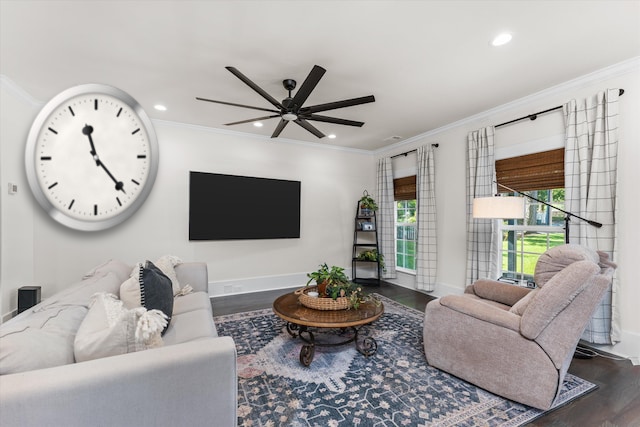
11:23
